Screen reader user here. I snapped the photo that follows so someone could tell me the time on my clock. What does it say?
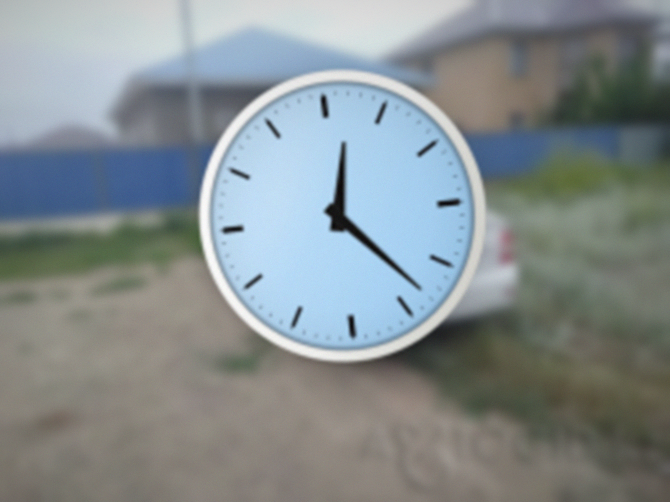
12:23
